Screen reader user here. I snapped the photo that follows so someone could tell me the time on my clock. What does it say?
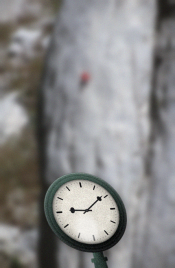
9:09
